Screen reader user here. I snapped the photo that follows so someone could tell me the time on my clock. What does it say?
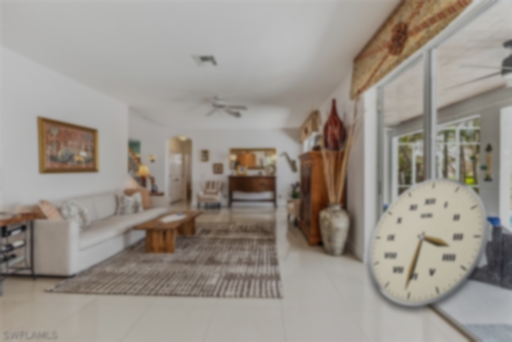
3:31
